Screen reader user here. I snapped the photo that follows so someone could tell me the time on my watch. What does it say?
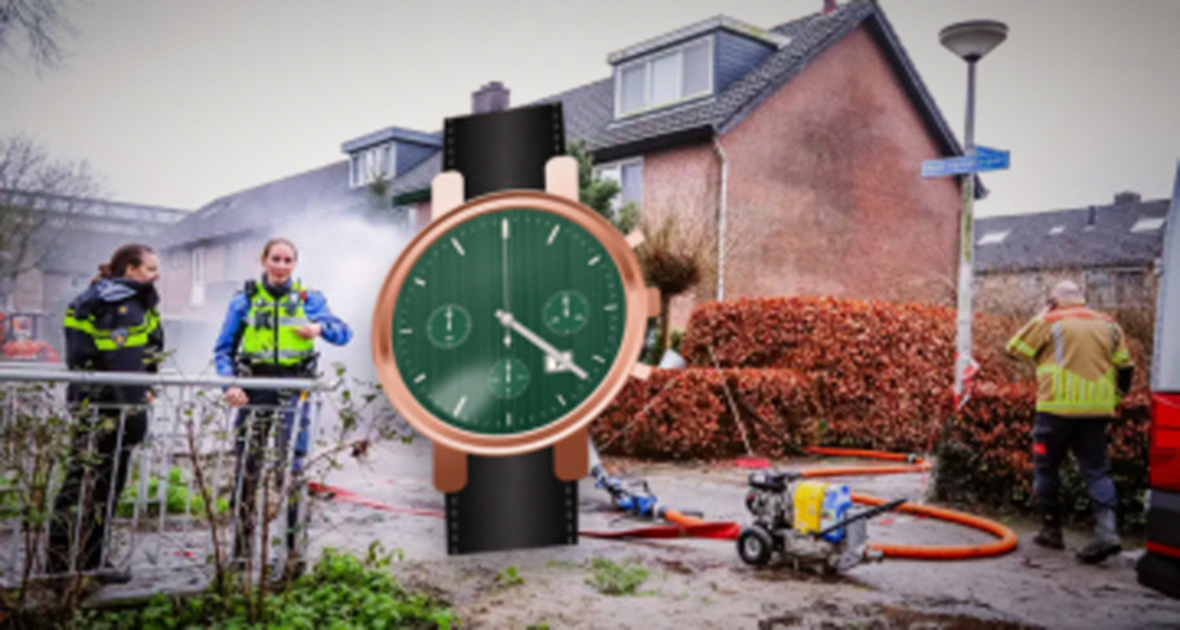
4:22
